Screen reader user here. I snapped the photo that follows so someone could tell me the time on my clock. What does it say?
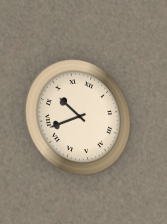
9:38
